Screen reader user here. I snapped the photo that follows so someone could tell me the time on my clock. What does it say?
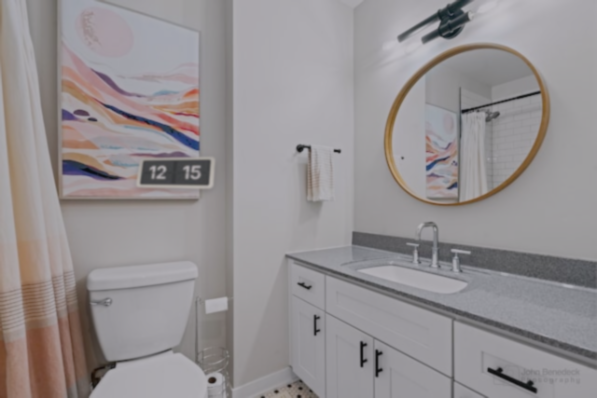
12:15
